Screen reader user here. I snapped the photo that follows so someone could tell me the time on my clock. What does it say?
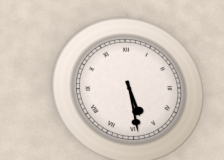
5:29
